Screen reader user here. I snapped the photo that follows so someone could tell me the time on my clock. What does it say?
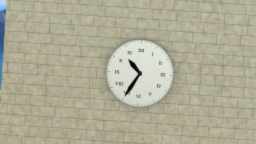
10:35
